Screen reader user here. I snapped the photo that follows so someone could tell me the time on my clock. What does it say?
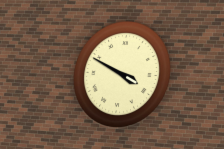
3:49
